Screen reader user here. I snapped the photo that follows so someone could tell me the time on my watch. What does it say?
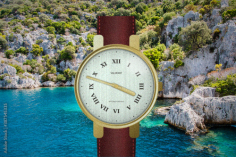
3:48
